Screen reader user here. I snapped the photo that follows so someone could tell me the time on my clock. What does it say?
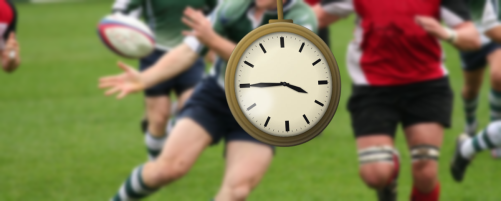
3:45
